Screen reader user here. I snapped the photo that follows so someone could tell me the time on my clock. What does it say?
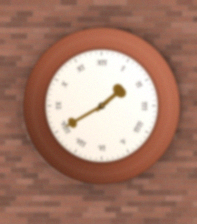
1:40
